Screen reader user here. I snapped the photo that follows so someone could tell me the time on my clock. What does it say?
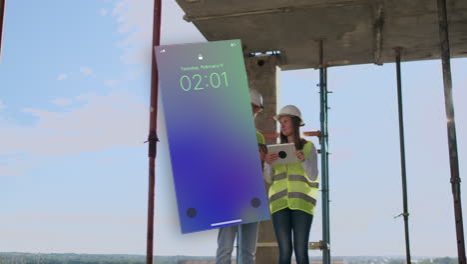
2:01
